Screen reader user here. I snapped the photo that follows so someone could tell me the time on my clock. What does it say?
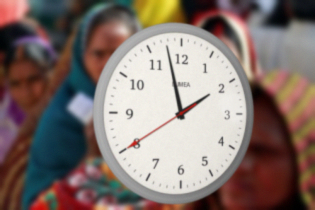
1:57:40
